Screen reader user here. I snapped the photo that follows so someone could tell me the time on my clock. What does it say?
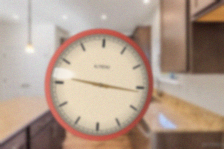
9:16
